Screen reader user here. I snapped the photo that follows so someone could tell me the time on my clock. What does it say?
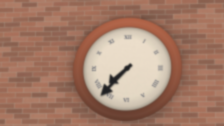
7:37
